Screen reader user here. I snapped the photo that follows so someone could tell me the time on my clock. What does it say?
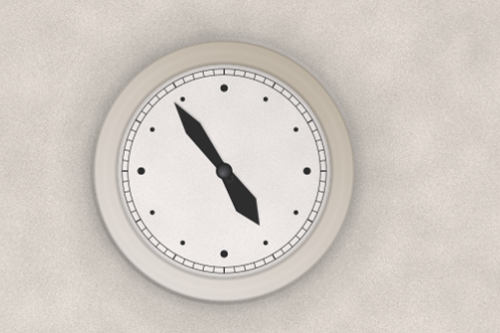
4:54
